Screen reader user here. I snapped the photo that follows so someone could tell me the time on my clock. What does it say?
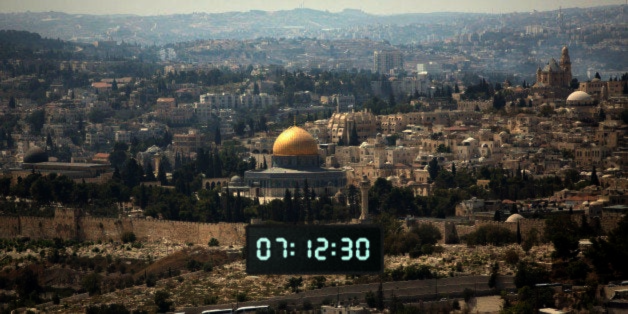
7:12:30
